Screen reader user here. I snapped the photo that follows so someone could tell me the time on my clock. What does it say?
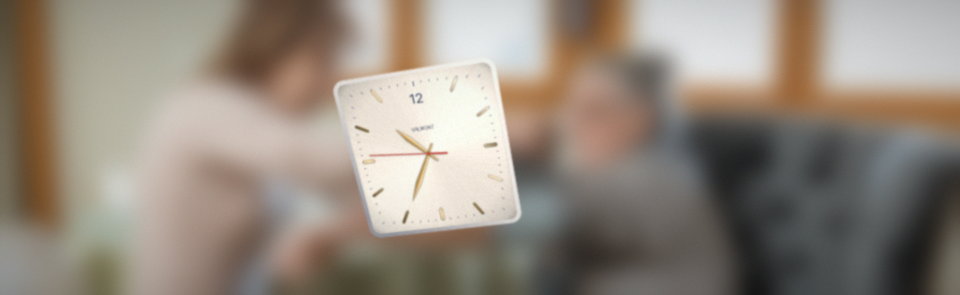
10:34:46
